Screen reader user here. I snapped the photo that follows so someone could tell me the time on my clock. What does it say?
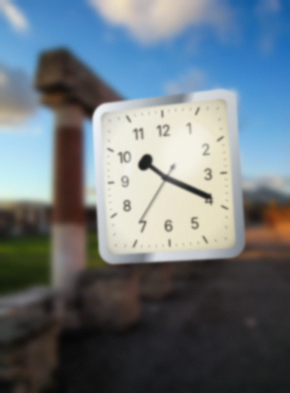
10:19:36
